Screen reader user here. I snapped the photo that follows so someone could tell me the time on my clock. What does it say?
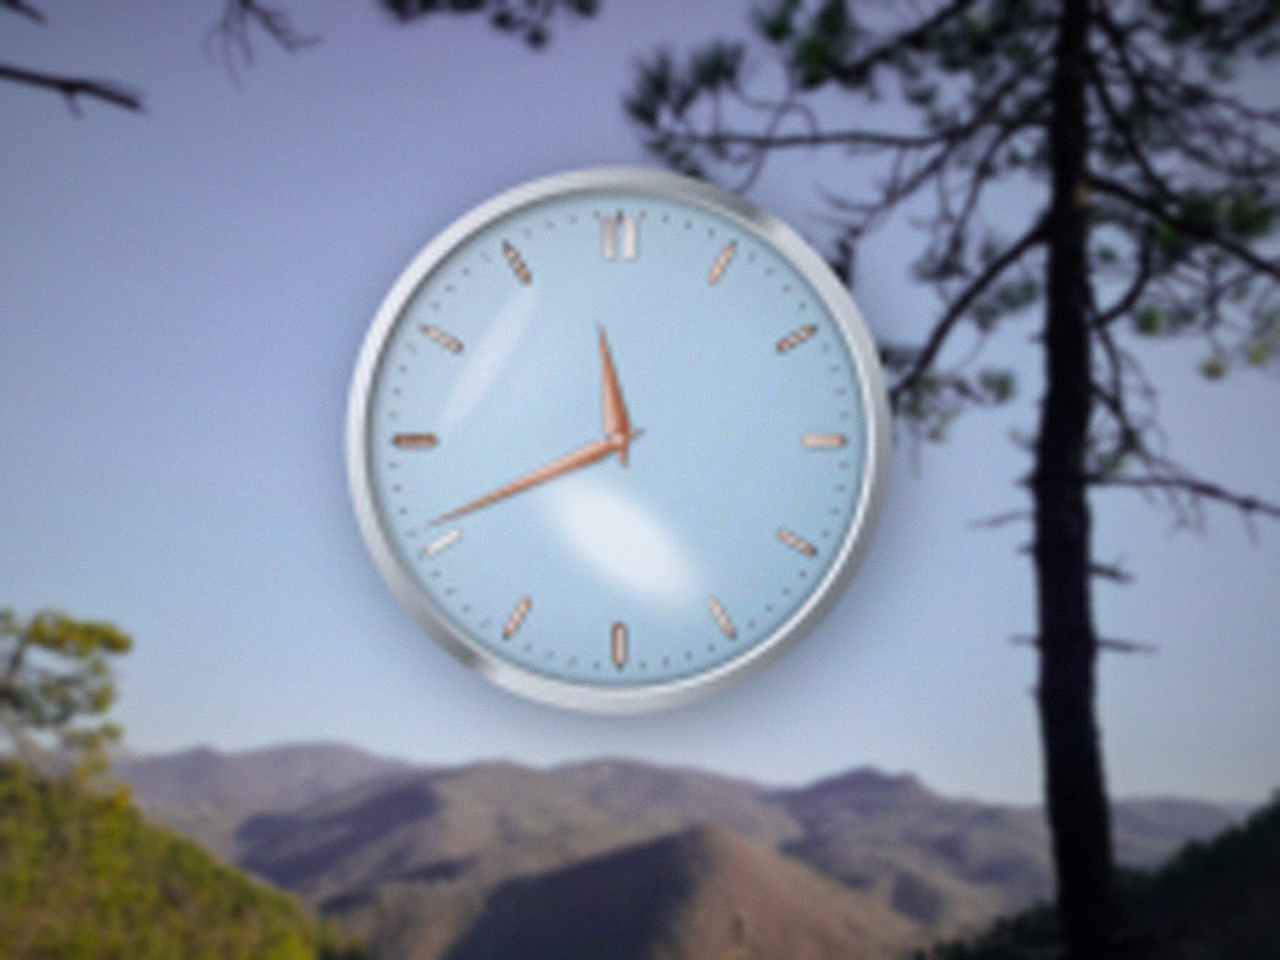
11:41
